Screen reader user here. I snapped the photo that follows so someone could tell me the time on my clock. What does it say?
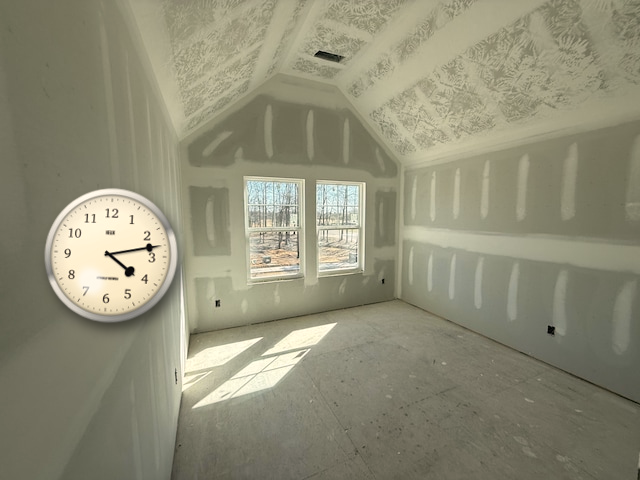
4:13
